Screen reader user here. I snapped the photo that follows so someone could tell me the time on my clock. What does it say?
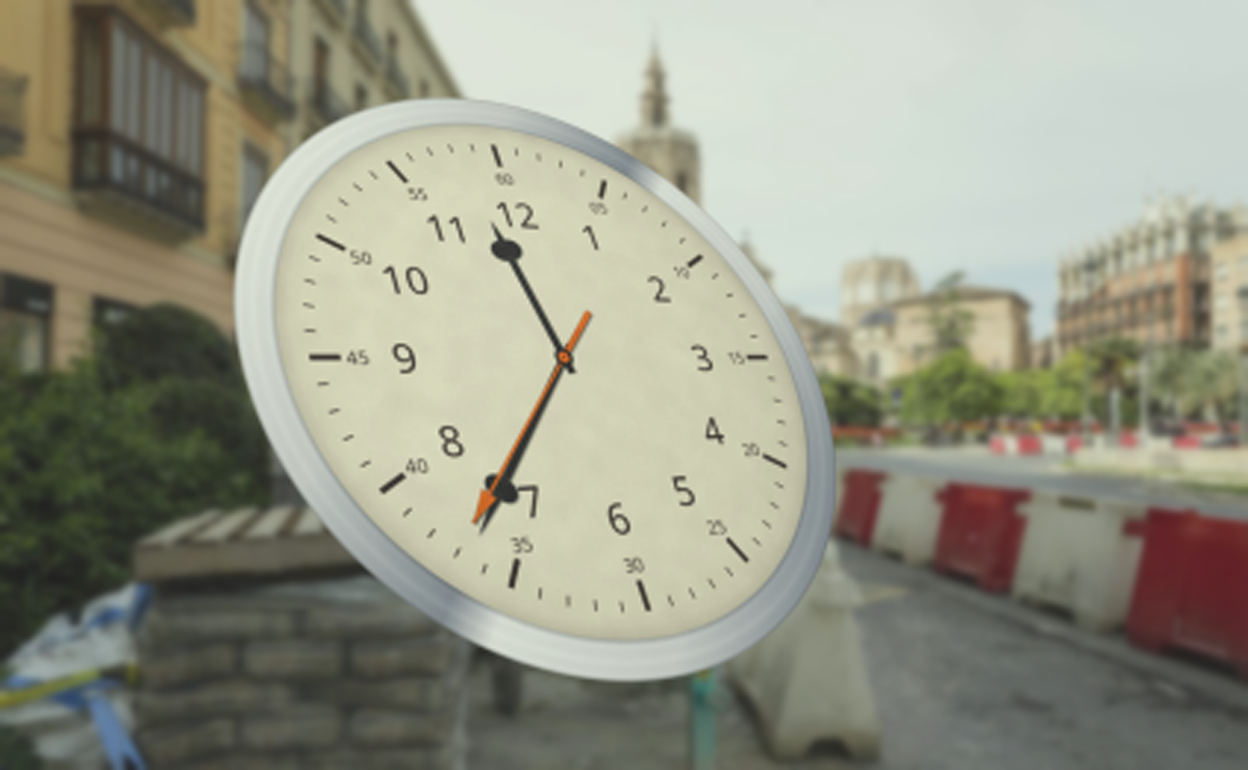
11:36:37
